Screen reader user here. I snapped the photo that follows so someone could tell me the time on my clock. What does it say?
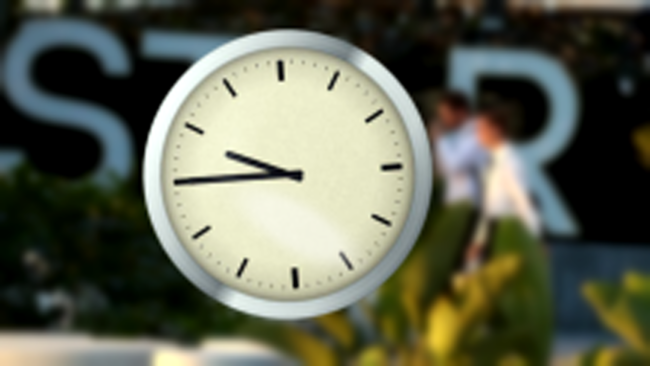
9:45
